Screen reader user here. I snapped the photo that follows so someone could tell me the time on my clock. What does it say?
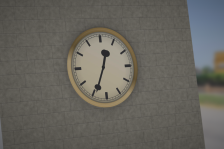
12:34
